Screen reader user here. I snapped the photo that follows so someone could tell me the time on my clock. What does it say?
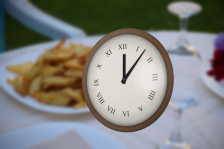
12:07
